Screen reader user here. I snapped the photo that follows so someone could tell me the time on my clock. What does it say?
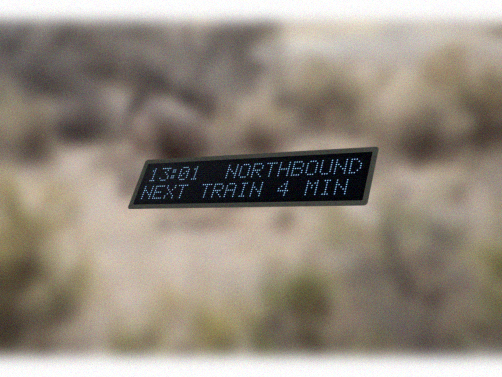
13:01
